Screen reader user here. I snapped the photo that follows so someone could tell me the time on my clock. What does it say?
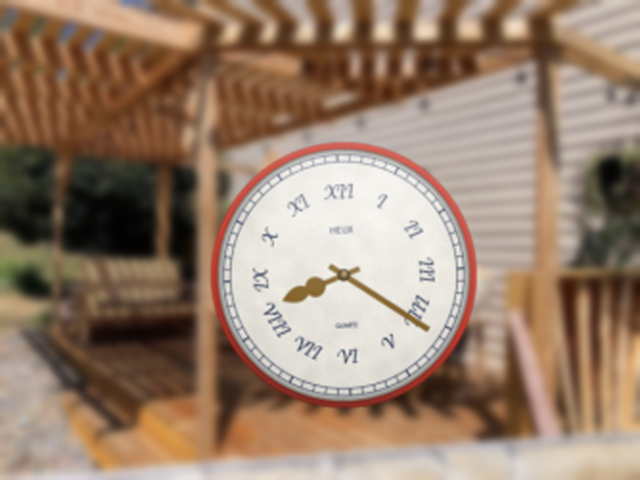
8:21
